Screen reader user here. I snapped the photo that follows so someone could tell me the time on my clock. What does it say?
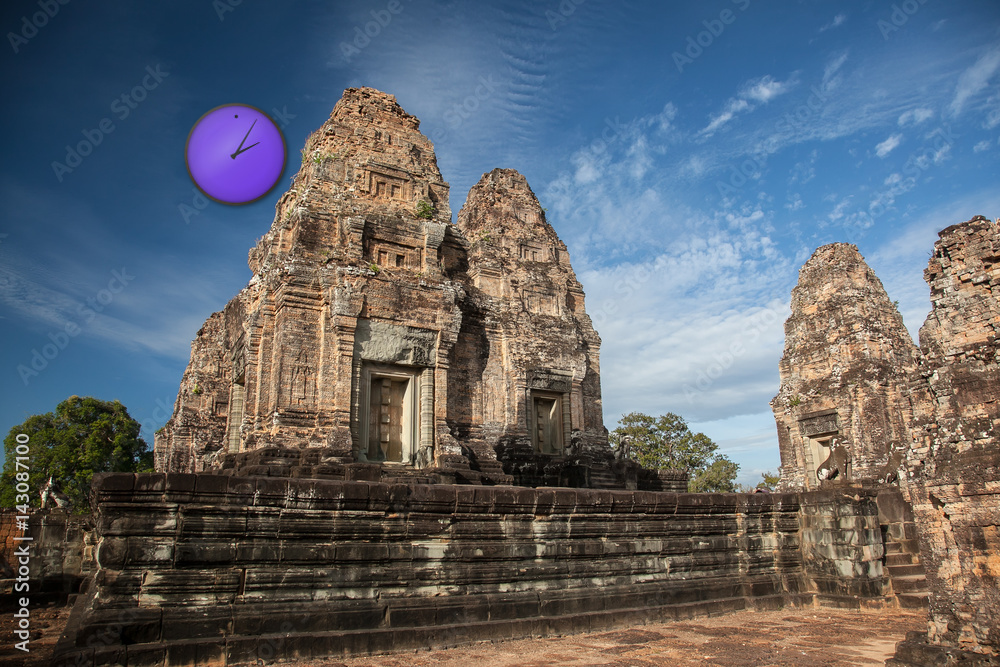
2:05
